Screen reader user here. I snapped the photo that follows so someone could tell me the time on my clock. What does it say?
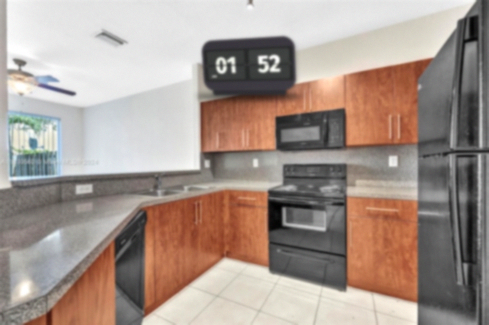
1:52
